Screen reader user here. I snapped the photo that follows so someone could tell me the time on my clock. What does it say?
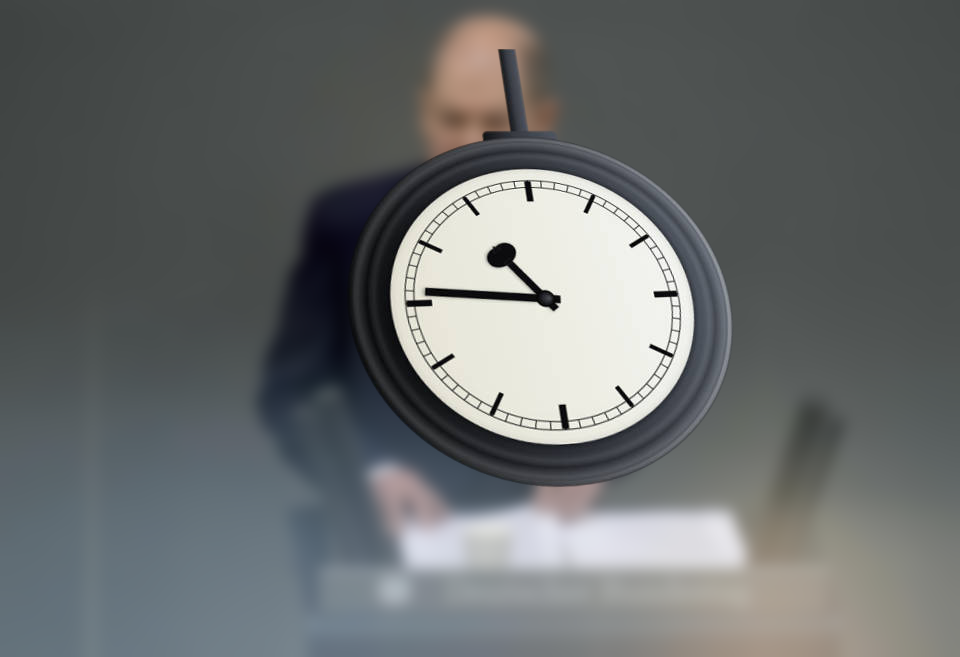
10:46
